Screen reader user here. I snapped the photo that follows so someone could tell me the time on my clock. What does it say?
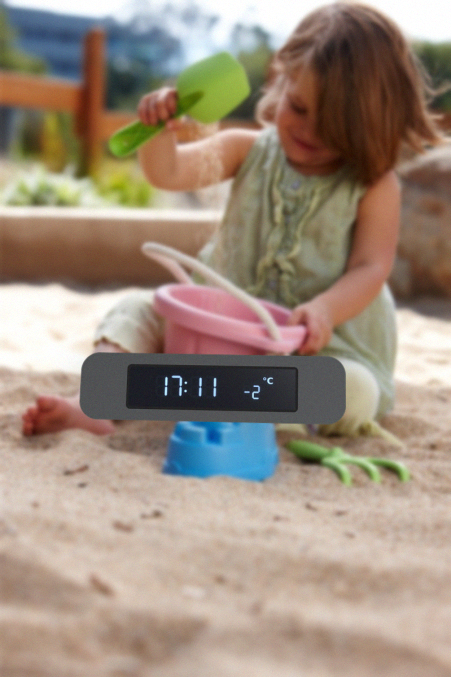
17:11
